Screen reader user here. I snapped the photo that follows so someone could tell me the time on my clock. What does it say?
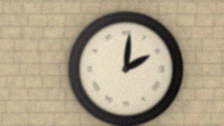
2:01
